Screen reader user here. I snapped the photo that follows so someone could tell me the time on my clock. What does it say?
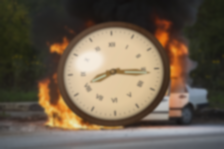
8:16
